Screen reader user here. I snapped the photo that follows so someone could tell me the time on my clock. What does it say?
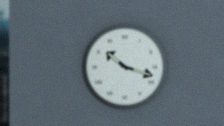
10:18
